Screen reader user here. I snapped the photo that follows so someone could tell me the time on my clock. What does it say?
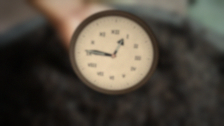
12:46
